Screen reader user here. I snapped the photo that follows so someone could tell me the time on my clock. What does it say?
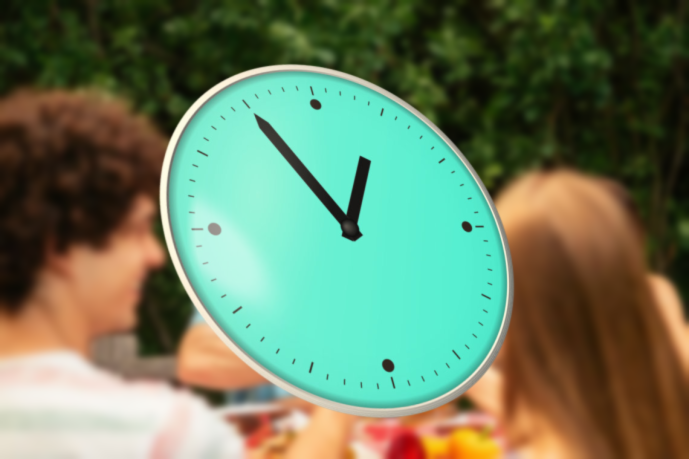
12:55
